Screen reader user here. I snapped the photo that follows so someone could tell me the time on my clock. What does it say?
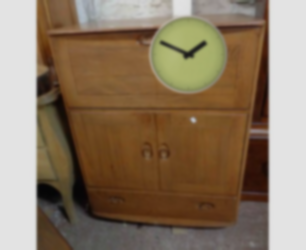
1:49
